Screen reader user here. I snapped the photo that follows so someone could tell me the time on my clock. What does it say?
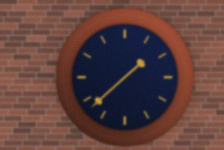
1:38
